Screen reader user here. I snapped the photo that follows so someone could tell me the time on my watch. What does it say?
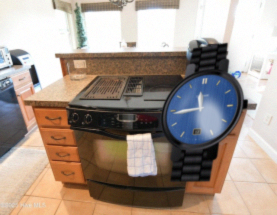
11:44
